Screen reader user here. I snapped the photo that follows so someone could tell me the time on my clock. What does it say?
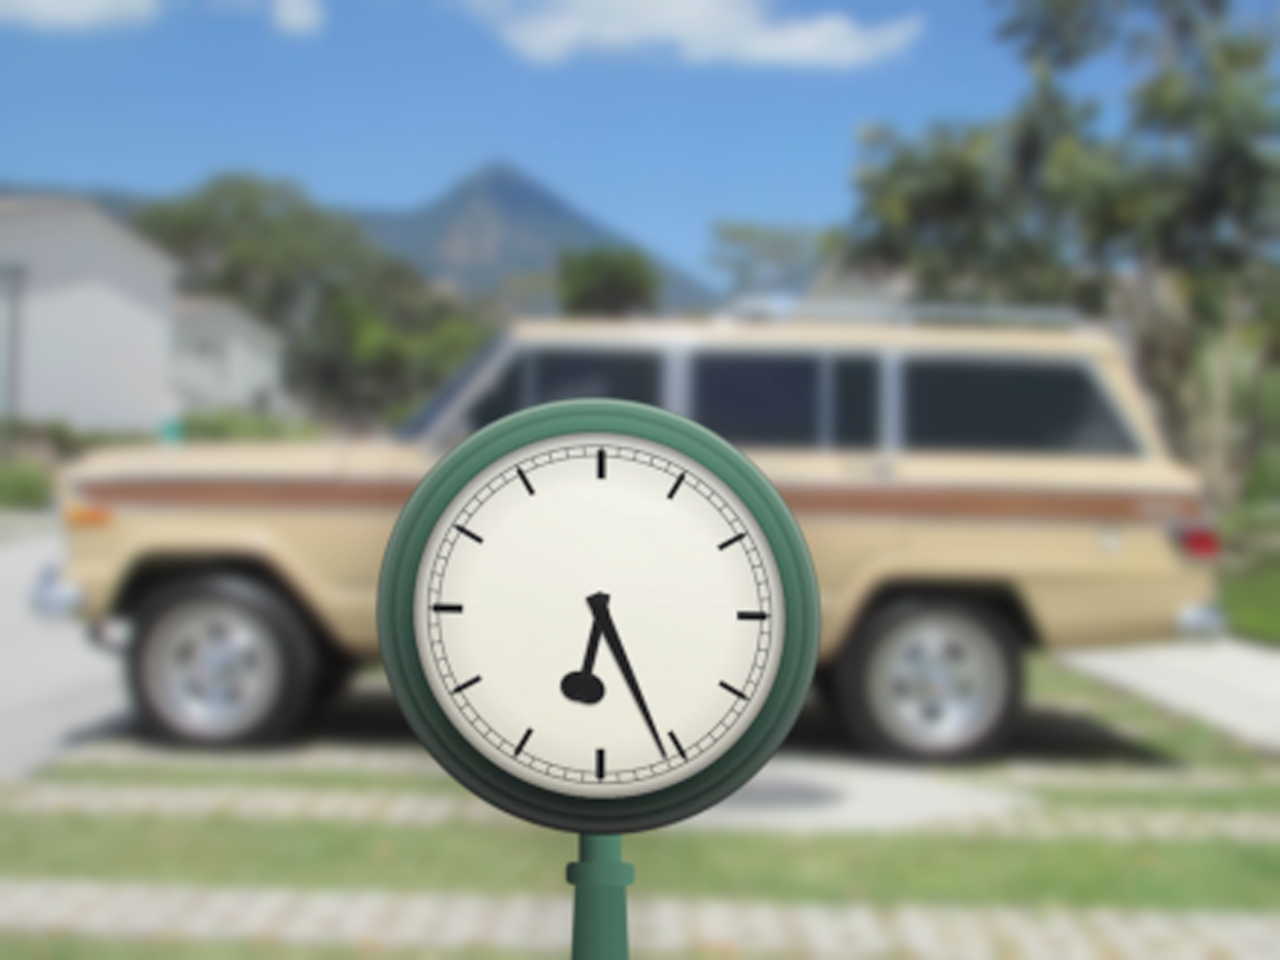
6:26
